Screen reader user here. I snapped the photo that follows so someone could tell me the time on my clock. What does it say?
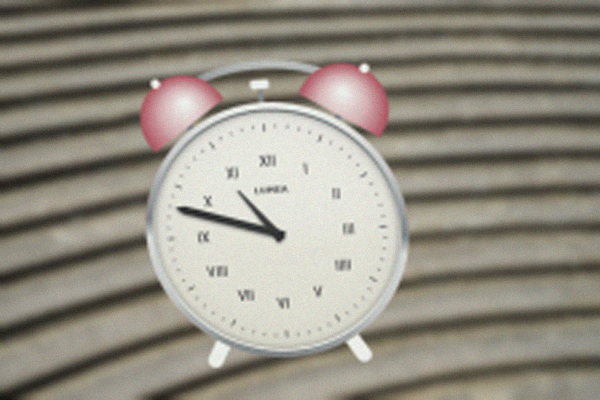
10:48
